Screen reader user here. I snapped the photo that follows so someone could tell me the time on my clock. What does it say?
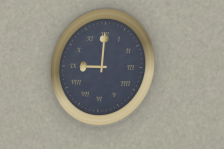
9:00
